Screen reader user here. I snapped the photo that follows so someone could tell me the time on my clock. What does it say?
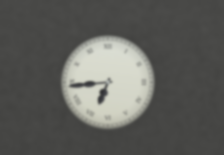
6:44
